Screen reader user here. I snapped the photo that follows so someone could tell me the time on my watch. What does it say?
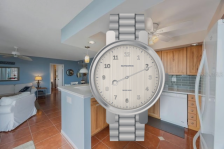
8:11
